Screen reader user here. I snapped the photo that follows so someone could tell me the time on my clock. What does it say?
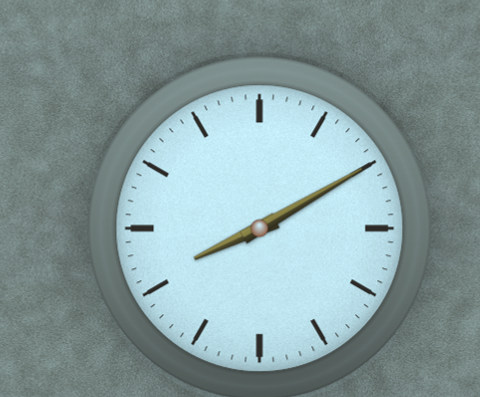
8:10
